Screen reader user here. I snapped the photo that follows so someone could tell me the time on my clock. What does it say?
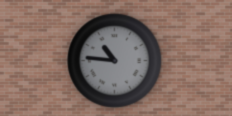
10:46
